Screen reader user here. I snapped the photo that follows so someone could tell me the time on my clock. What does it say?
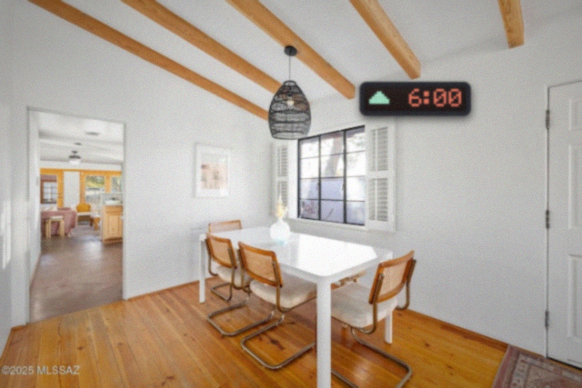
6:00
